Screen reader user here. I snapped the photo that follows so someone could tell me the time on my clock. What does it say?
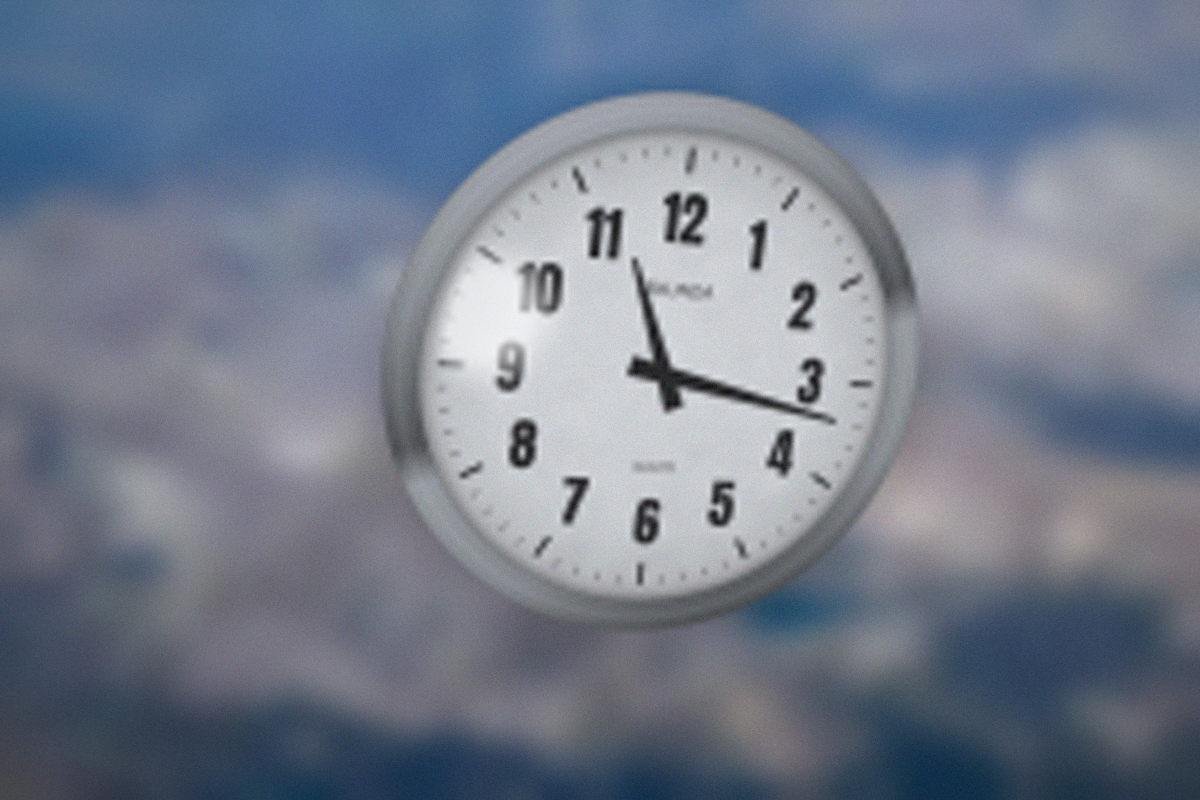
11:17
